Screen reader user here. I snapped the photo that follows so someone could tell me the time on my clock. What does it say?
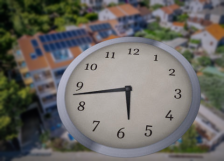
5:43
